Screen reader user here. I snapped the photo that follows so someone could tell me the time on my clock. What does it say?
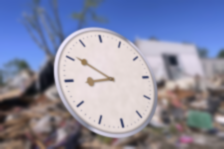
8:51
